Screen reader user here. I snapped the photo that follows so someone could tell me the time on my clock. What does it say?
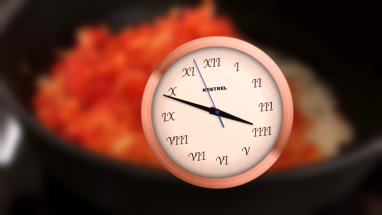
3:48:57
